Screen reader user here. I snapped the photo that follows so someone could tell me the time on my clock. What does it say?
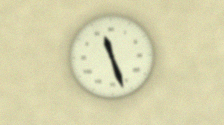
11:27
